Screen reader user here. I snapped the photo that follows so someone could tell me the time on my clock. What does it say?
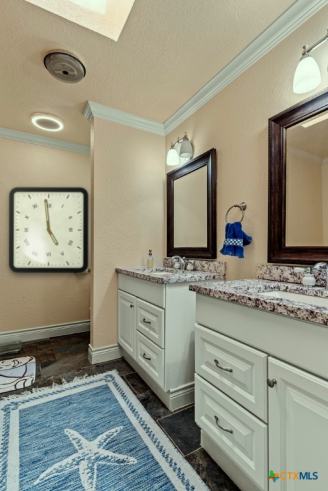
4:59
